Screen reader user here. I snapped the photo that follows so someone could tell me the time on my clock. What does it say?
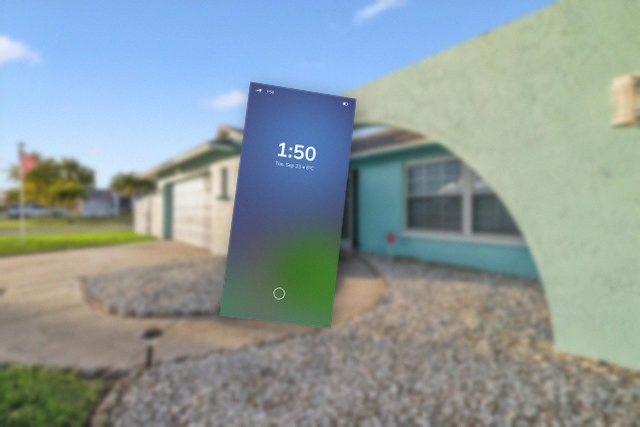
1:50
